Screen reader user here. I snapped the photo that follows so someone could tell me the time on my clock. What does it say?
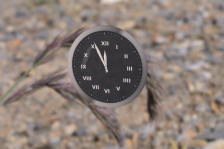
11:56
